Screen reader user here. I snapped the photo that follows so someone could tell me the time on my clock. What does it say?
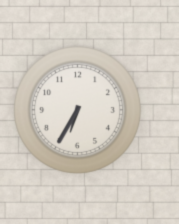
6:35
